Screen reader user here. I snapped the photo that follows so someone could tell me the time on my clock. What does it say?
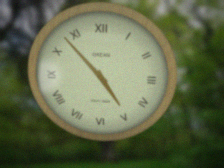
4:53
